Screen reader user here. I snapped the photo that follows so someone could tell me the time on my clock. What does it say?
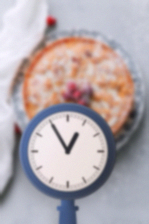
12:55
